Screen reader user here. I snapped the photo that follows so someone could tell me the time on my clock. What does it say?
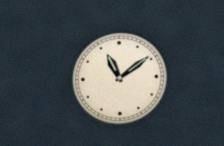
11:09
